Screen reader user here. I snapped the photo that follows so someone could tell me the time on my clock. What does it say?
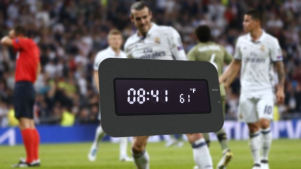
8:41
